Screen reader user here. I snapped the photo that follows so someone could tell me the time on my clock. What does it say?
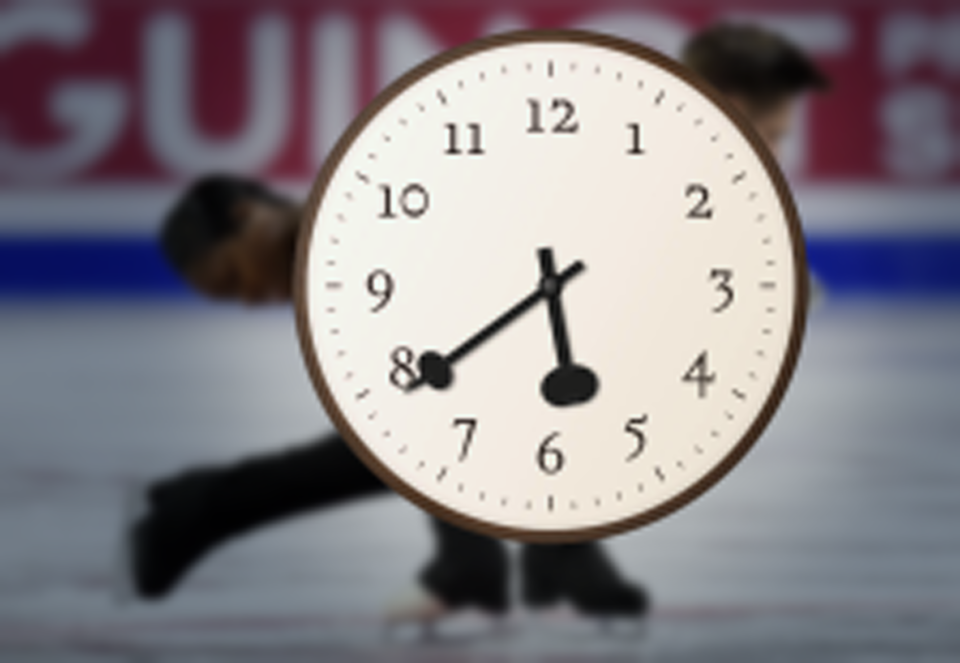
5:39
